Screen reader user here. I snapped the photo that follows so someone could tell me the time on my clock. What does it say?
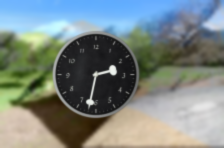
2:32
